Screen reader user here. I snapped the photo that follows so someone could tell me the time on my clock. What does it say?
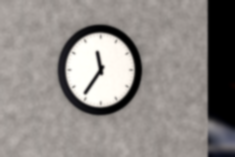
11:36
